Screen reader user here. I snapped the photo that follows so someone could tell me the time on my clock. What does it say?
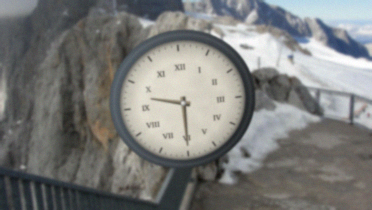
9:30
